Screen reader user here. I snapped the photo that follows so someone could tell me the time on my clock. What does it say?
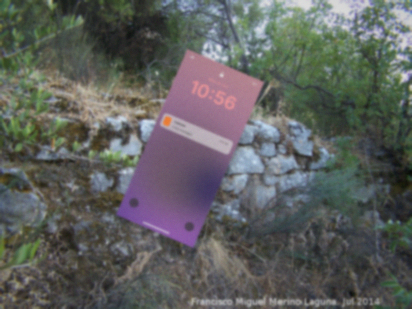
10:56
